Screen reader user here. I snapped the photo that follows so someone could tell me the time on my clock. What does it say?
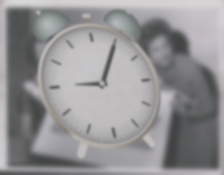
9:05
